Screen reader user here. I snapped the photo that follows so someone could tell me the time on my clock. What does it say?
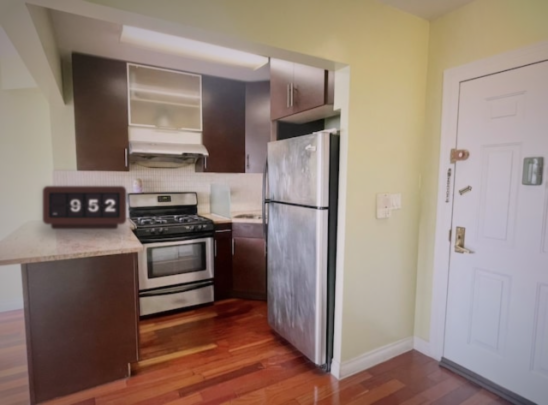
9:52
